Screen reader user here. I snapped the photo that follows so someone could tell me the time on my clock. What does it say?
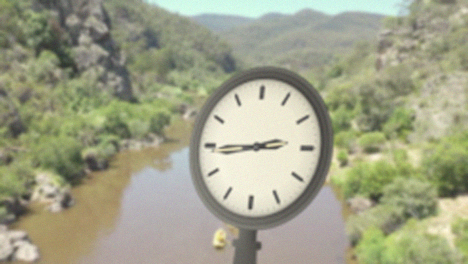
2:44
